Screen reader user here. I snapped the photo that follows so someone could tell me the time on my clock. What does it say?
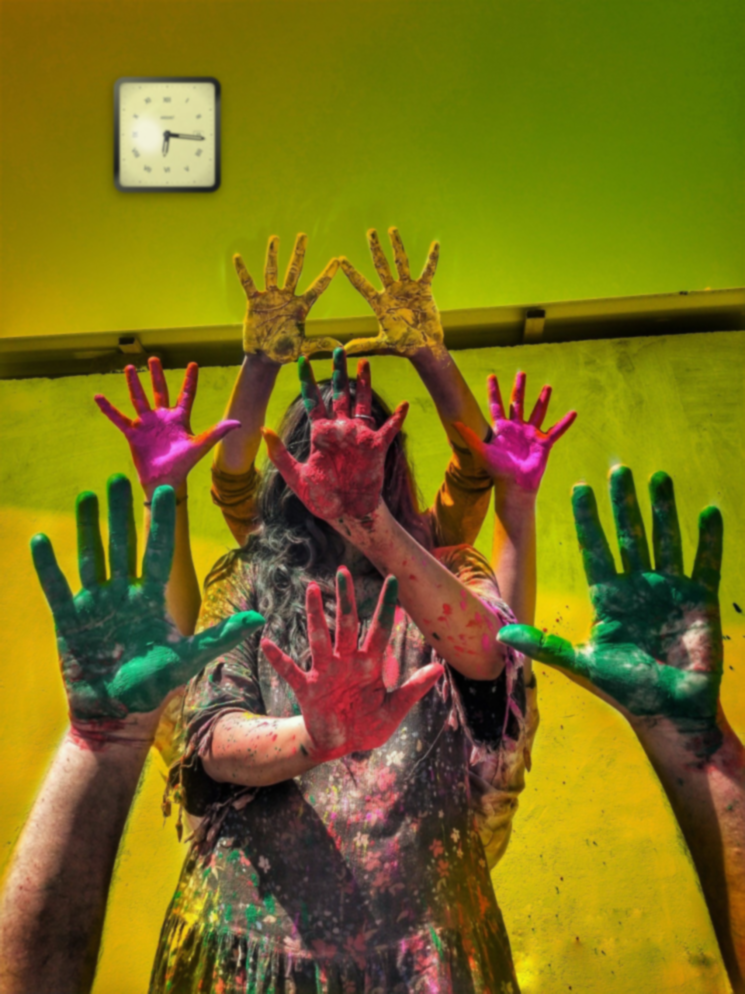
6:16
